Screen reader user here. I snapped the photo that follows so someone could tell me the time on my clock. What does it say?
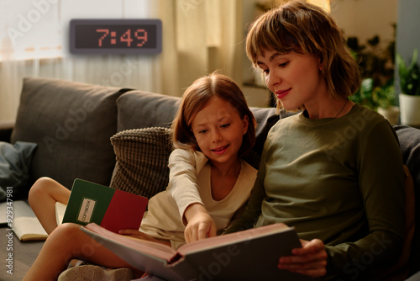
7:49
